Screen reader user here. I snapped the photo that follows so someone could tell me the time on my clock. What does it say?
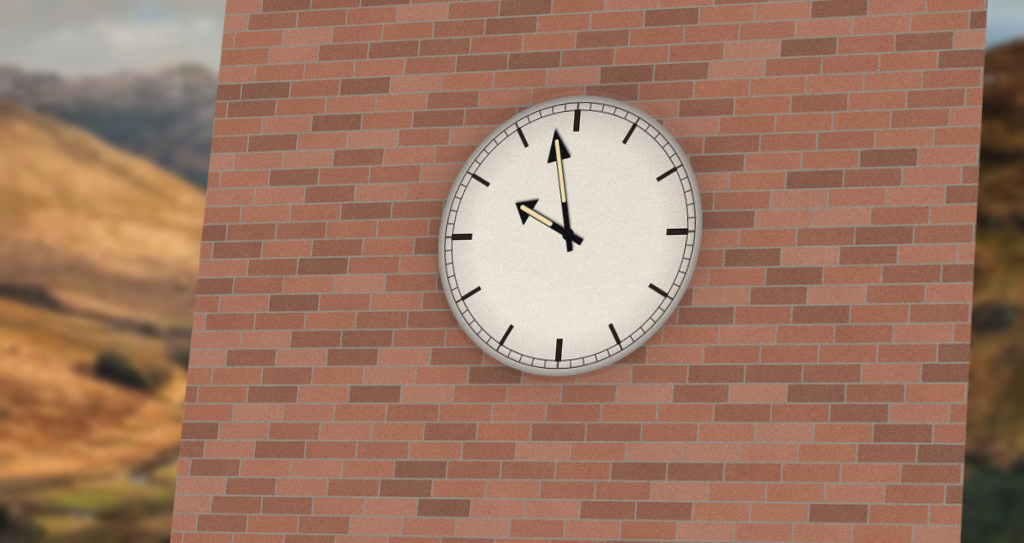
9:58
